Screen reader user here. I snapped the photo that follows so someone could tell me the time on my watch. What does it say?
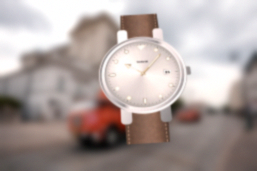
10:07
